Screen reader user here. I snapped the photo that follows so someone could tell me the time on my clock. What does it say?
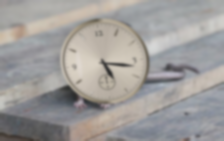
5:17
